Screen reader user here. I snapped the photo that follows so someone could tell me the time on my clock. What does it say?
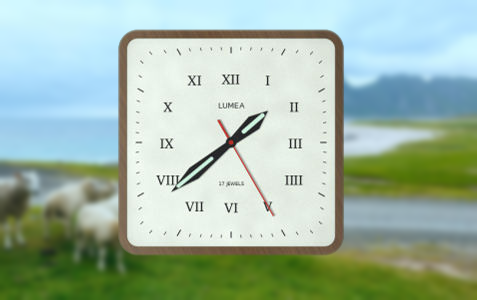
1:38:25
